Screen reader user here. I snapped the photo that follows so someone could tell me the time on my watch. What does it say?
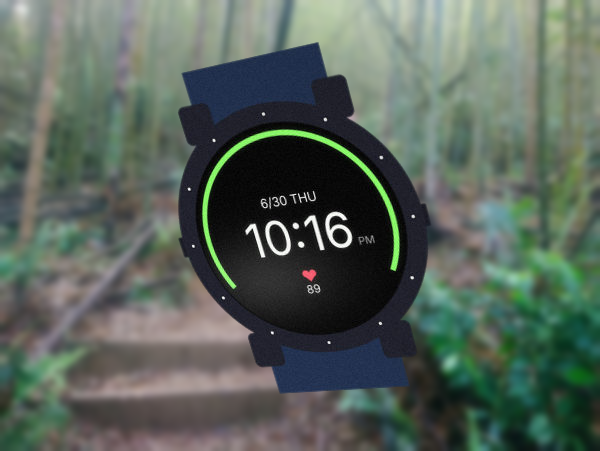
10:16
